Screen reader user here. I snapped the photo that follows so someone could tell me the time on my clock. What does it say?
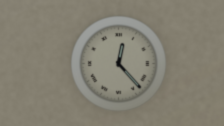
12:23
